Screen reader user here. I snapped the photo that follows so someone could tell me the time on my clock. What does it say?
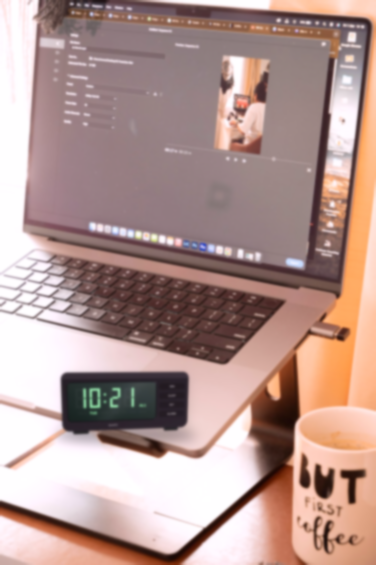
10:21
